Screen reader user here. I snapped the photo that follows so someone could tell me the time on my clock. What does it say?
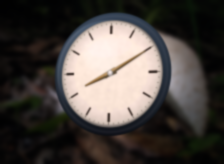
8:10
